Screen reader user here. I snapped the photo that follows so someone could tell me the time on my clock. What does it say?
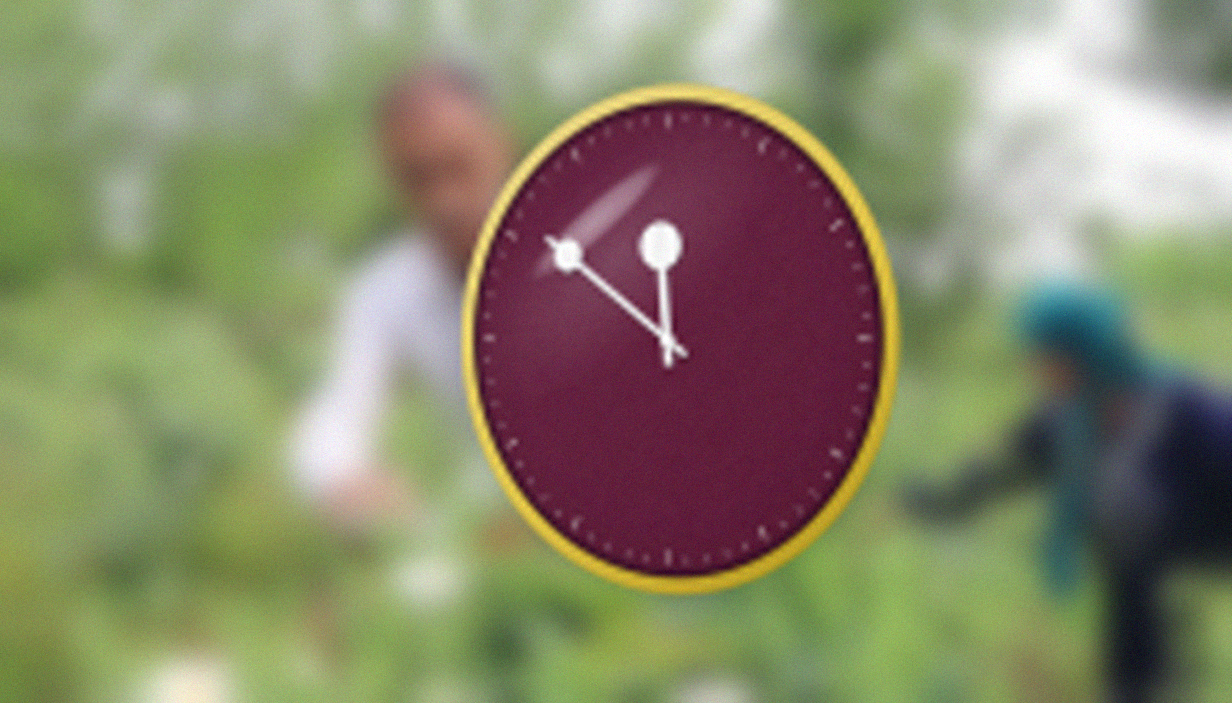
11:51
